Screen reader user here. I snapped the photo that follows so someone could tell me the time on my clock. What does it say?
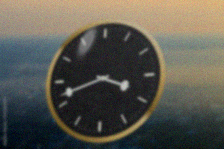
3:42
